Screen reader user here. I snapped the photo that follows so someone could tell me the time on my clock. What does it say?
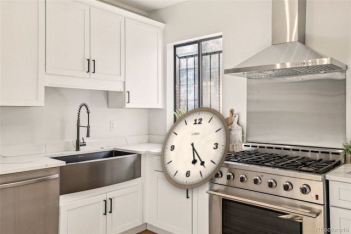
5:23
